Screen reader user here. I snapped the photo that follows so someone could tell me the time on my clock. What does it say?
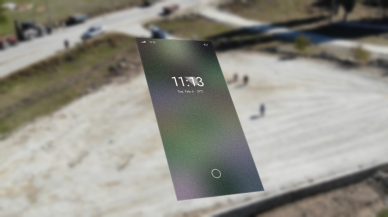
11:13
